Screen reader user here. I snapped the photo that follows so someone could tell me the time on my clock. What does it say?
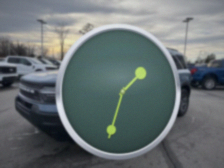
1:33
